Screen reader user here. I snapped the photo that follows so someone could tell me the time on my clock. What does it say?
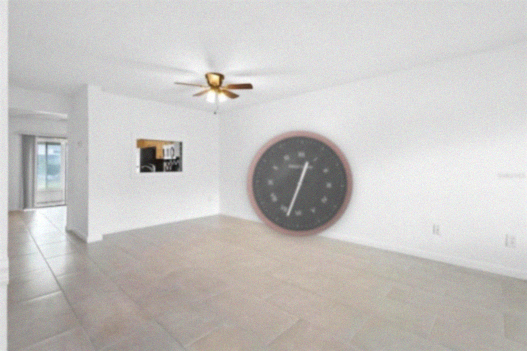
12:33
